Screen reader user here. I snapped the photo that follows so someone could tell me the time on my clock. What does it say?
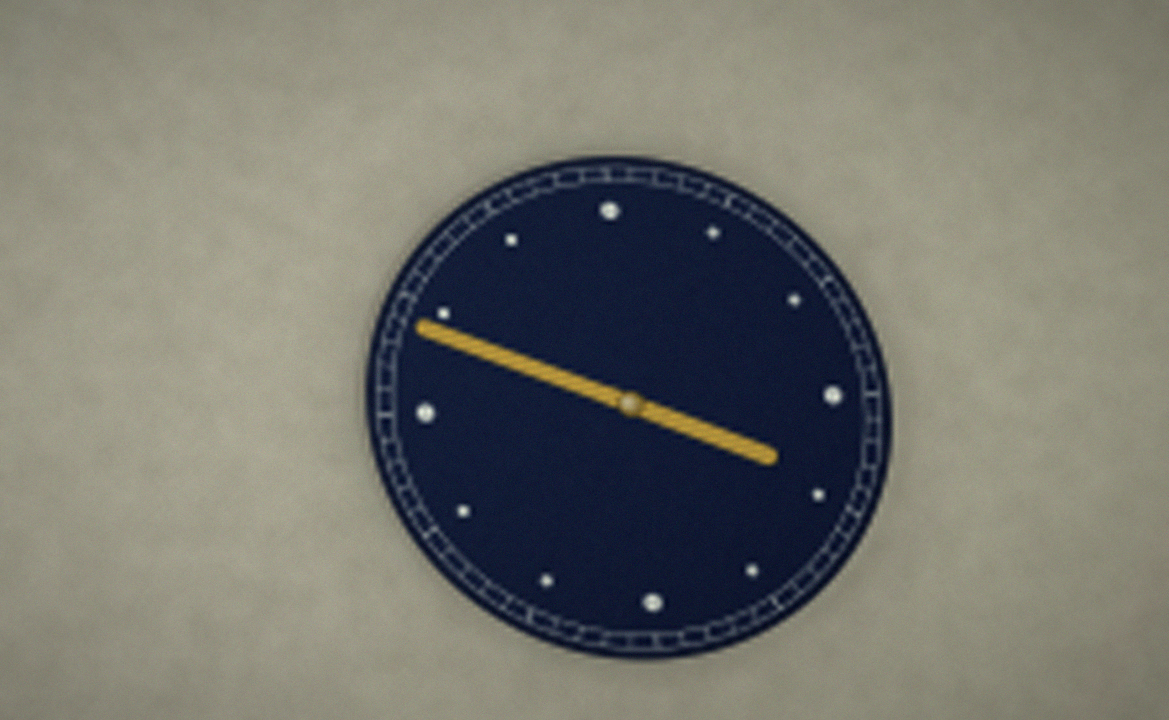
3:49
